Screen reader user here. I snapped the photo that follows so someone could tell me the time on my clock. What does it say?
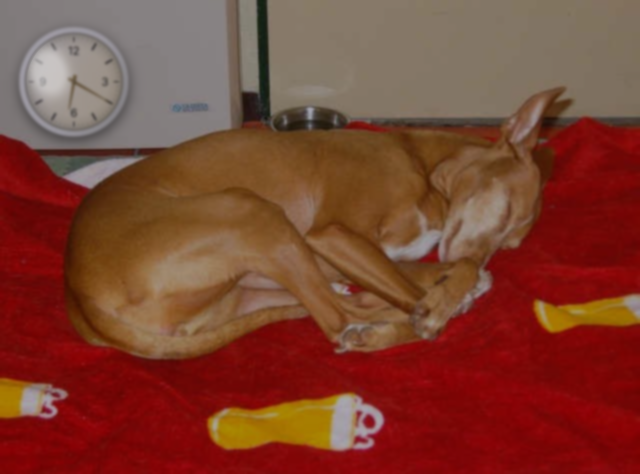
6:20
